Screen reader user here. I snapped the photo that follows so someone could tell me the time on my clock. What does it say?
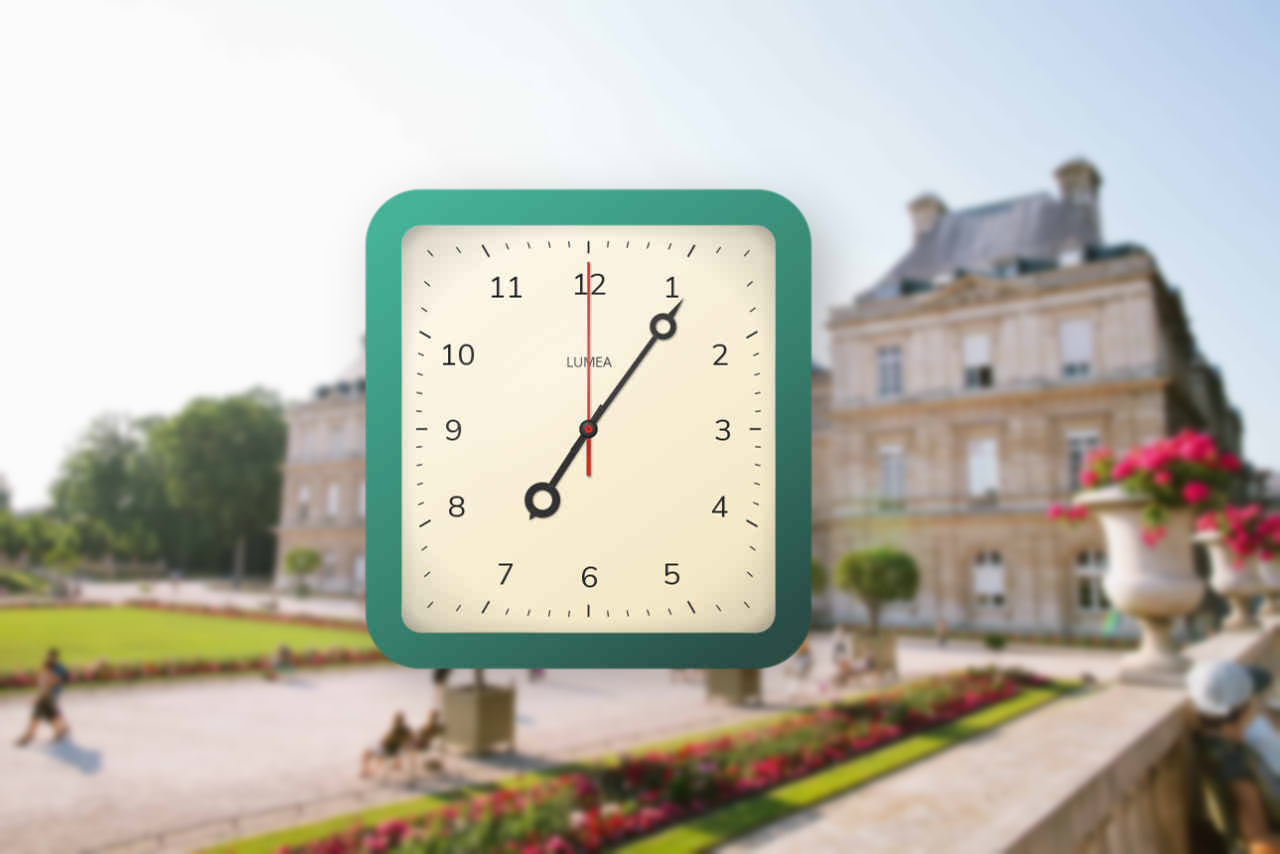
7:06:00
